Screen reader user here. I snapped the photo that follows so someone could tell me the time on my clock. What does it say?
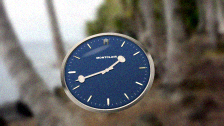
1:42
